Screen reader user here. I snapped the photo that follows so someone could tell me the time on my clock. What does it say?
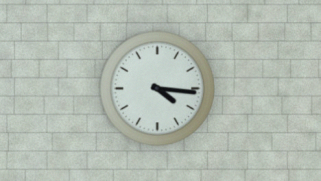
4:16
